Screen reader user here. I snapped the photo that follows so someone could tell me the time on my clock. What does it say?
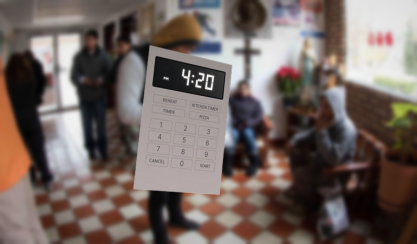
4:20
